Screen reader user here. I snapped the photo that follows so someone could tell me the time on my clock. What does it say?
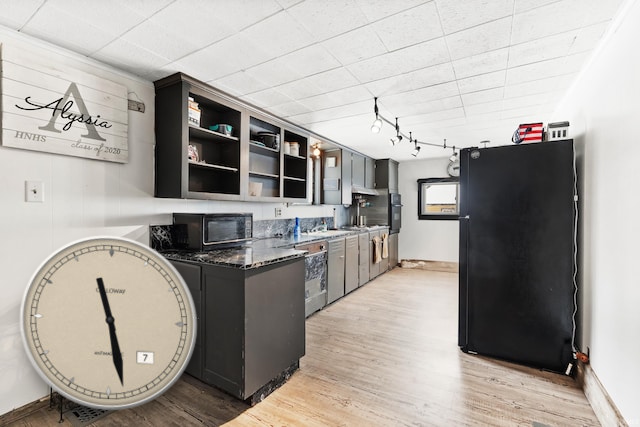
11:28
